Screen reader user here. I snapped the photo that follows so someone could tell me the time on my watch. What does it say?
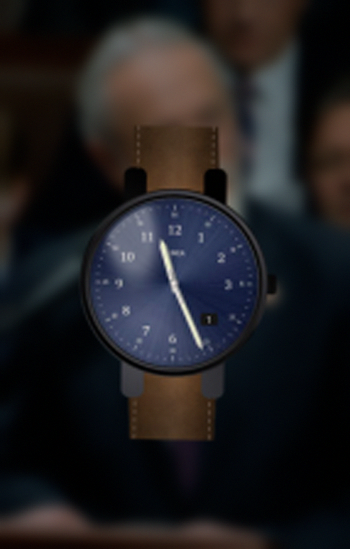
11:26
